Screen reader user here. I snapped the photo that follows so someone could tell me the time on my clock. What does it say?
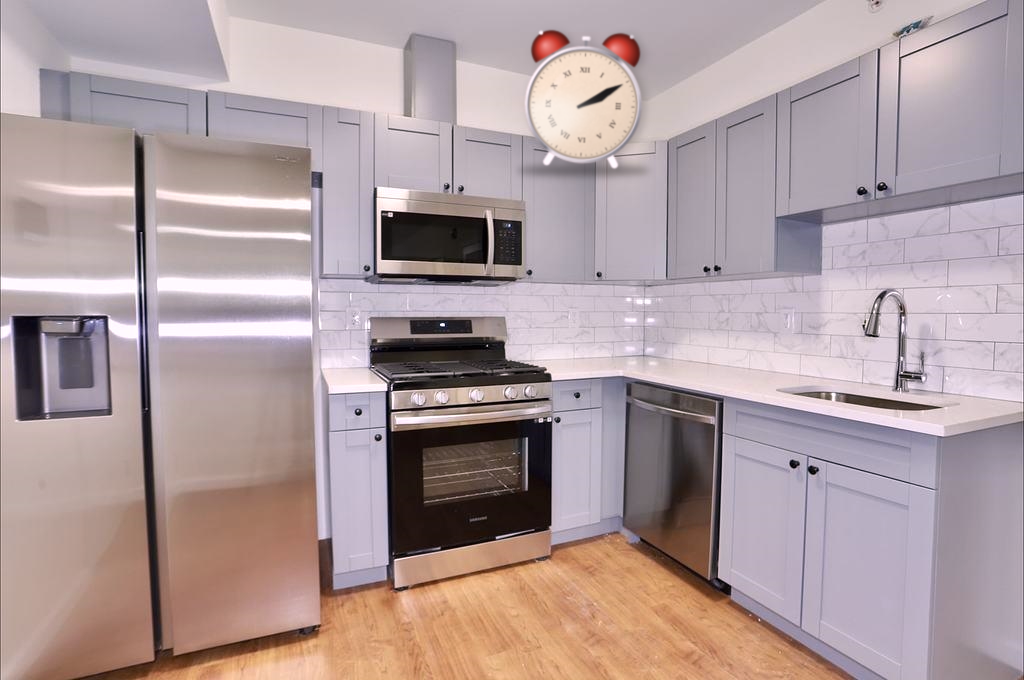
2:10
